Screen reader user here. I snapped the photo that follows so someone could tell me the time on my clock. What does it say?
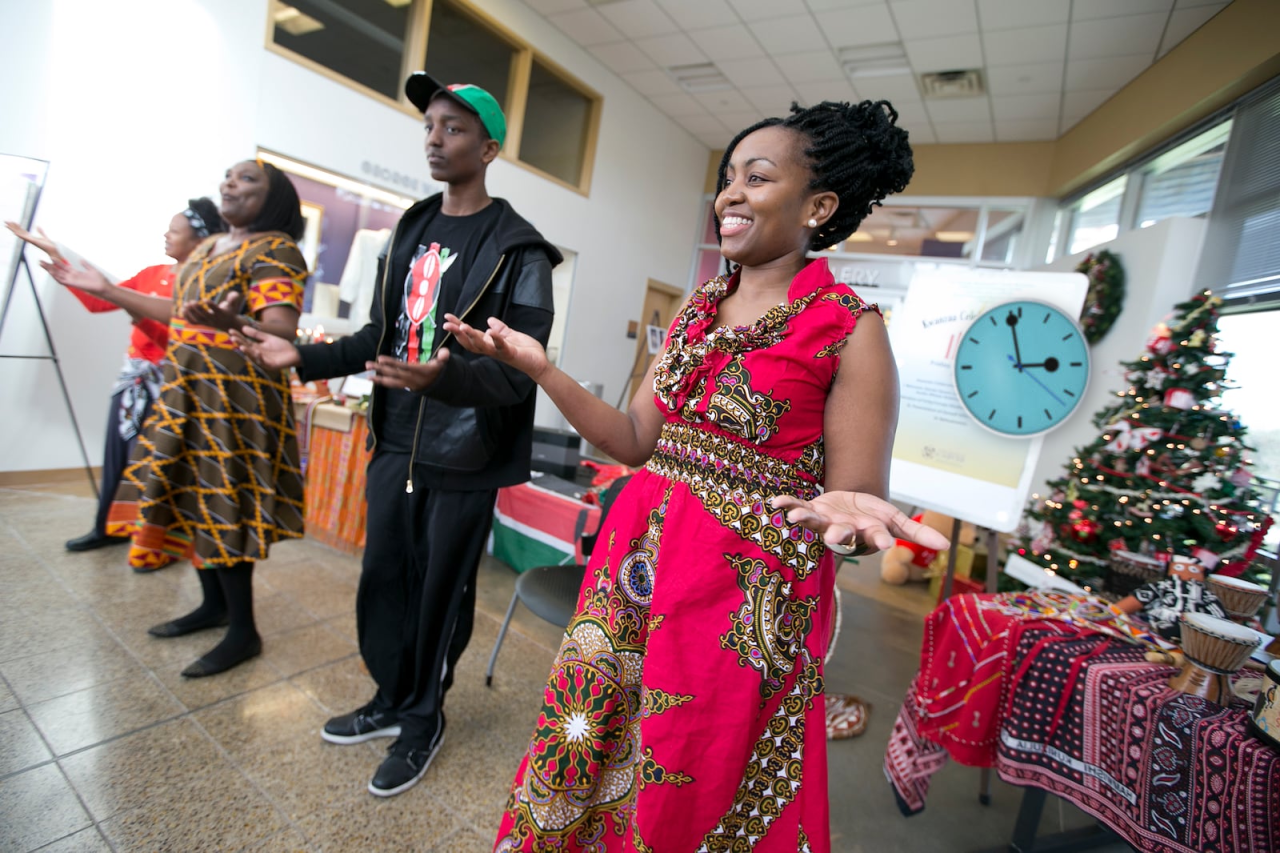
2:58:22
